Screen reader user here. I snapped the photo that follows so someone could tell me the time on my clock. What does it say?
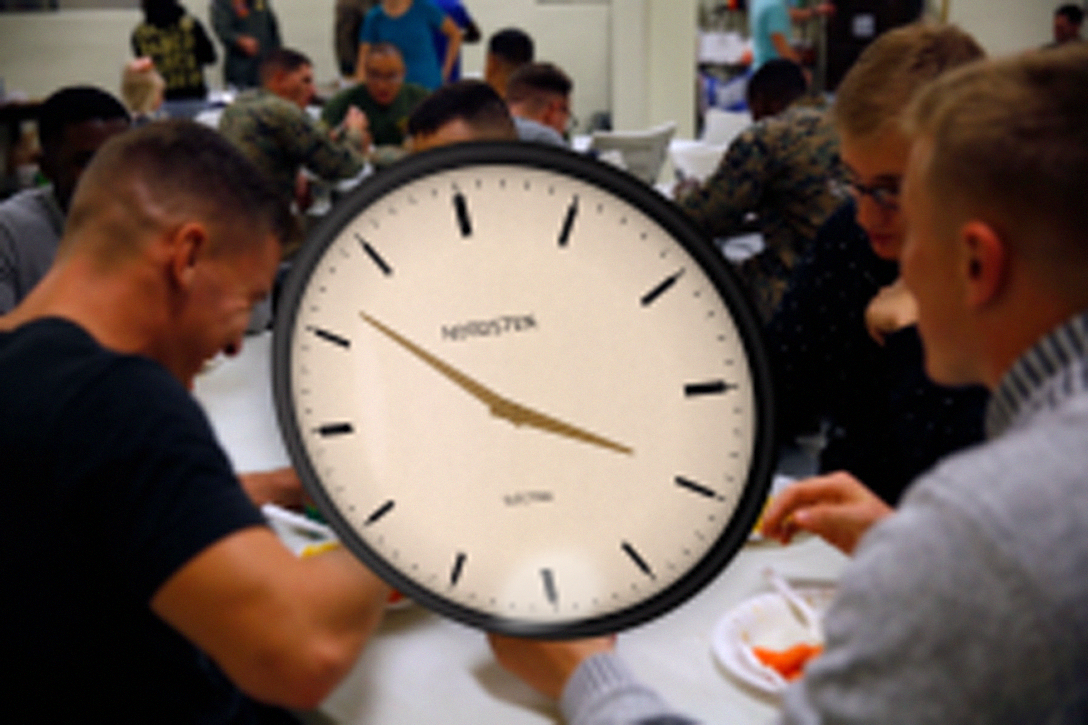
3:52
